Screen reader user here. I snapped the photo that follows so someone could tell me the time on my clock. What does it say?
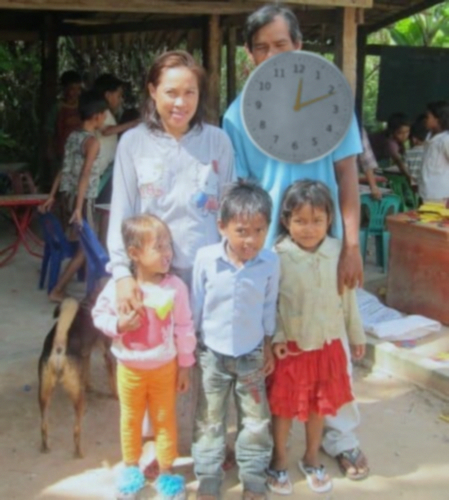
12:11
